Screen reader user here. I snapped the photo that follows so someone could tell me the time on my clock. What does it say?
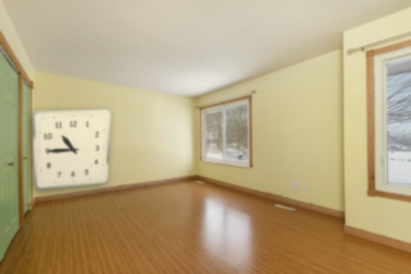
10:45
